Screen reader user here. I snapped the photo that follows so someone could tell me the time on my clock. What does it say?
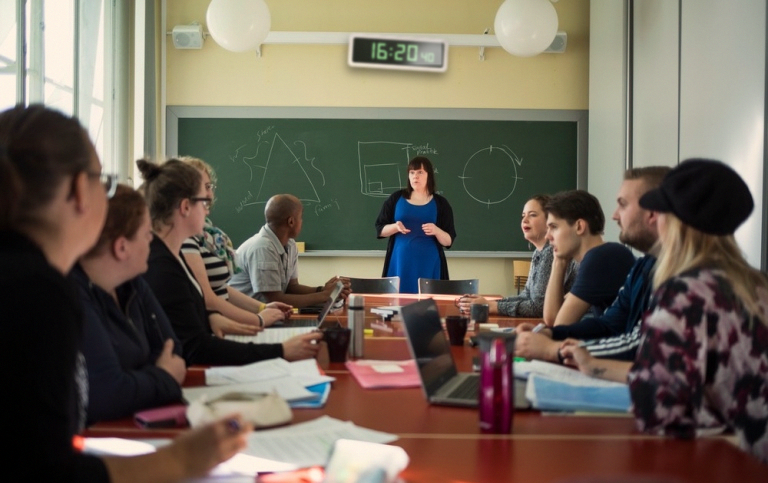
16:20
